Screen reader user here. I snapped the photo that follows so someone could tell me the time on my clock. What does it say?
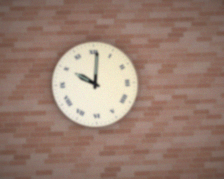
10:01
